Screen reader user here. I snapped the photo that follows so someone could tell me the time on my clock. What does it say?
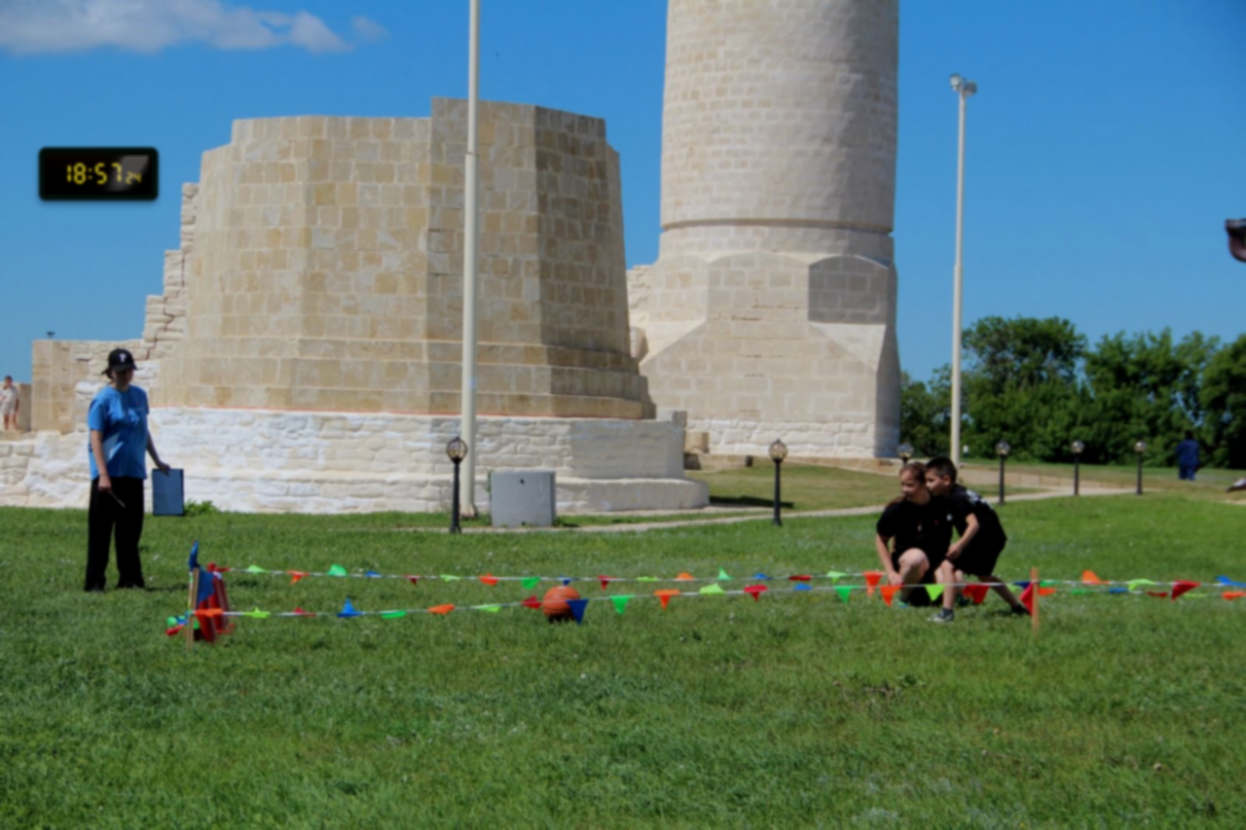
18:57
